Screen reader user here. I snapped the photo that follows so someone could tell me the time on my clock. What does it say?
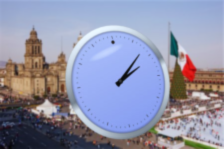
2:08
